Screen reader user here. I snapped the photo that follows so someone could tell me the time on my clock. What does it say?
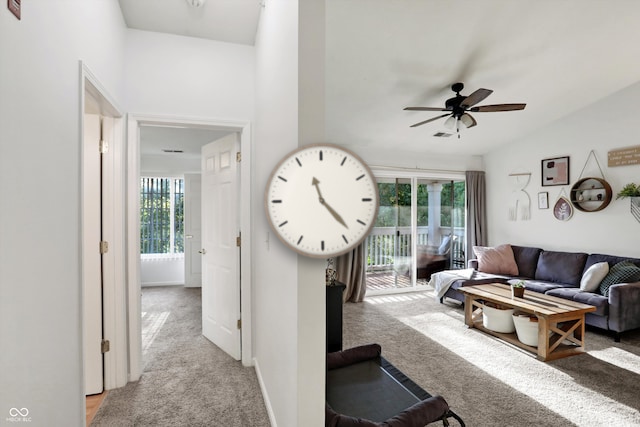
11:23
